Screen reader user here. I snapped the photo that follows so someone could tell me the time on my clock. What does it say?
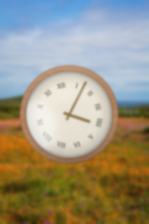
4:07
